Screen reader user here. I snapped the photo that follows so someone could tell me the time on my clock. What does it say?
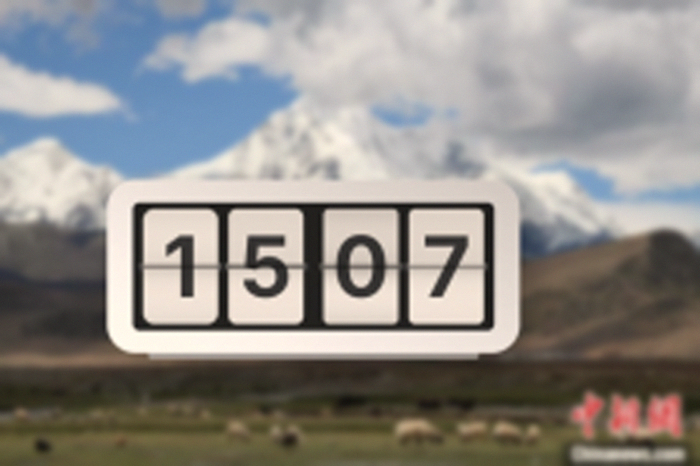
15:07
